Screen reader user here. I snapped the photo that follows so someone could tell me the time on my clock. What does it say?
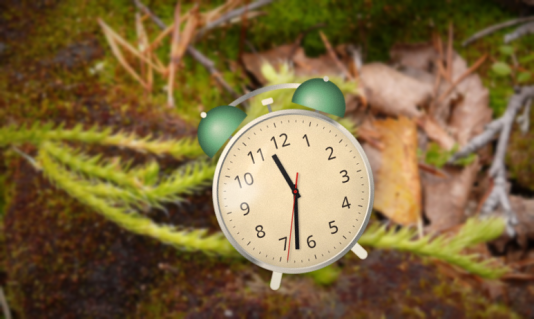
11:32:34
